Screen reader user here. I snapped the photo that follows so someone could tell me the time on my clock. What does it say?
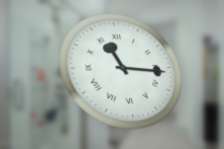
11:16
